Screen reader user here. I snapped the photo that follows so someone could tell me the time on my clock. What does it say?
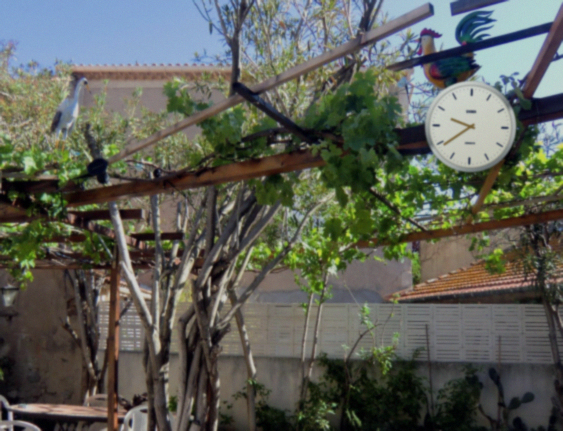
9:39
